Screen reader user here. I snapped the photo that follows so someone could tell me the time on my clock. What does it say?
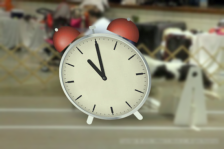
11:00
